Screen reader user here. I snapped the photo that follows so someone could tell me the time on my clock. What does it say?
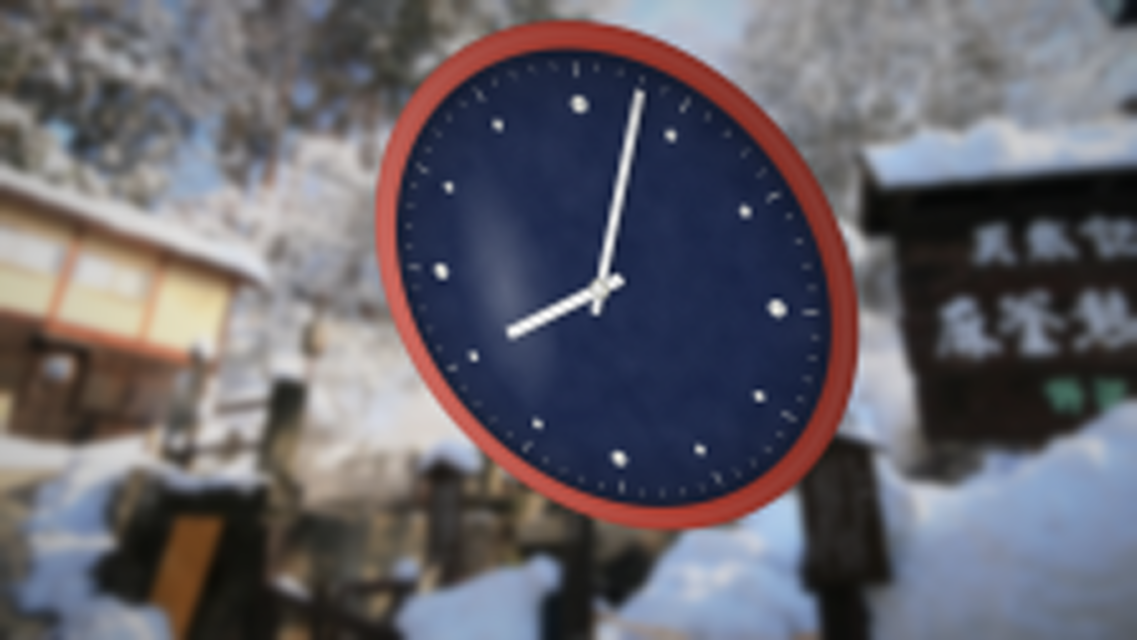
8:03
